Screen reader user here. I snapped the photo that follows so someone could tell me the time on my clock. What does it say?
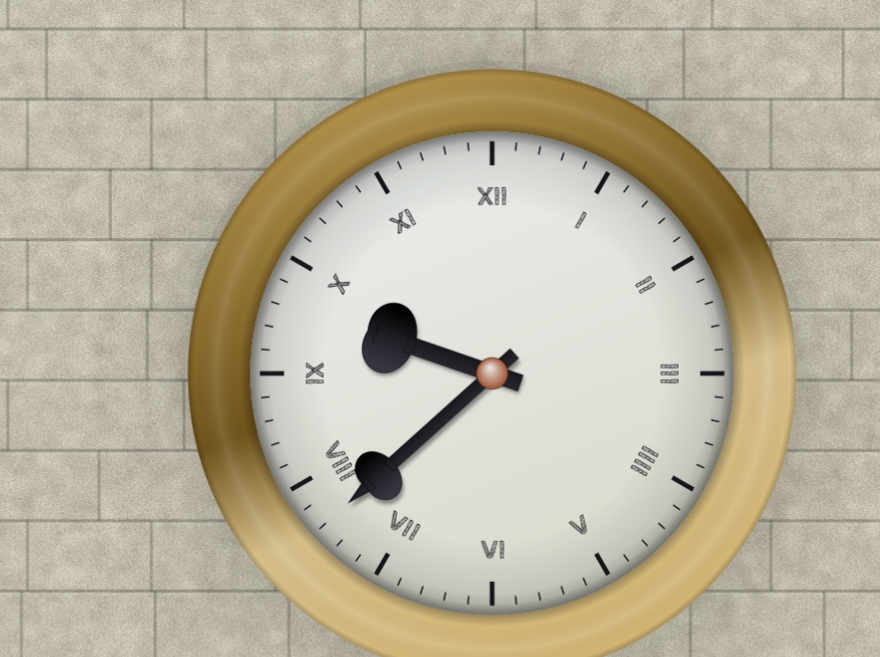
9:38
